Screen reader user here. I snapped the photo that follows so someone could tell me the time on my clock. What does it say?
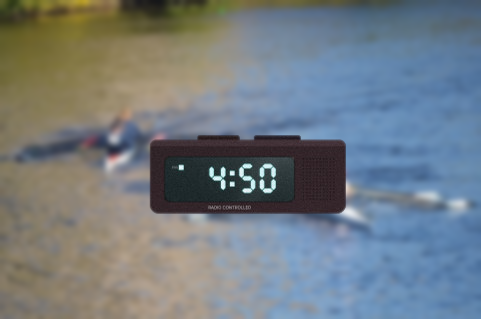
4:50
